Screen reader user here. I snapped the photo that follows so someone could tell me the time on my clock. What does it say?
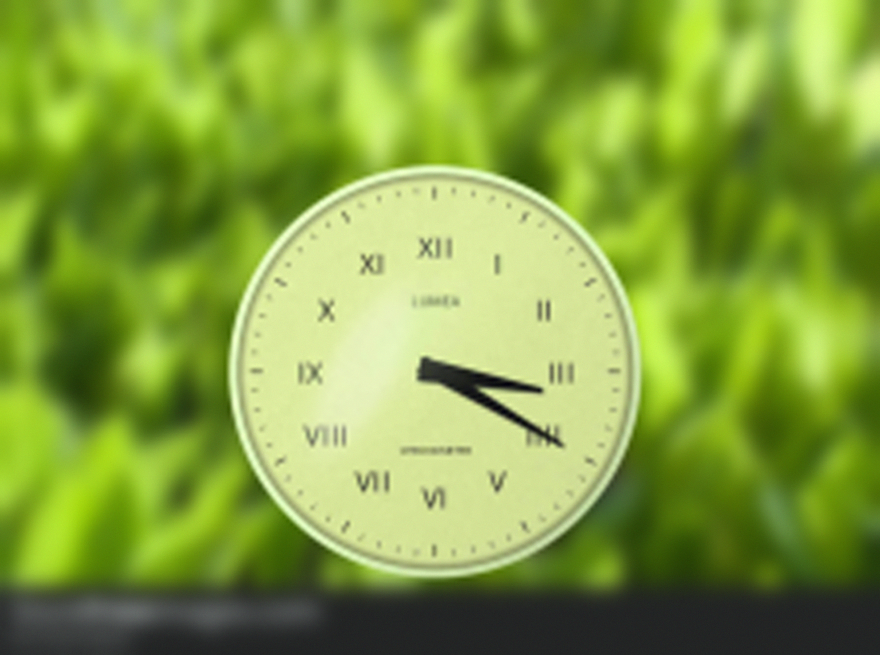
3:20
